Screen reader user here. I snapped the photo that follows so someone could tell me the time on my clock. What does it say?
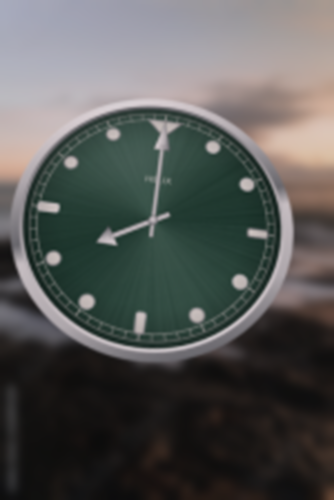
8:00
